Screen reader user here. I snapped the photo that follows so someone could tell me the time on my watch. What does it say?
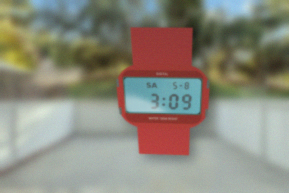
3:09
